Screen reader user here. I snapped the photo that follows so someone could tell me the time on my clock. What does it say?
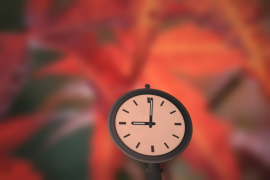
9:01
